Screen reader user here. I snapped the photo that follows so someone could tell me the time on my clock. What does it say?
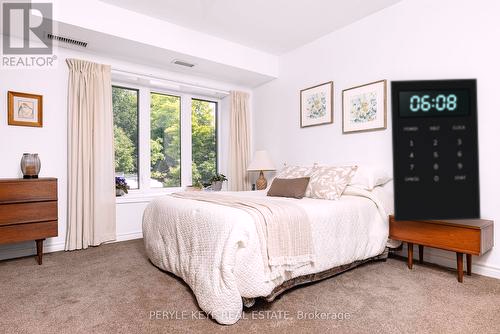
6:08
